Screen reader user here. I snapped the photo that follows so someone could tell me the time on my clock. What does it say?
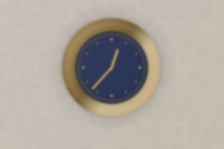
12:37
